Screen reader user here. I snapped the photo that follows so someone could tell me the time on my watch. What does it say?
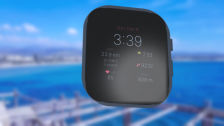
3:39
